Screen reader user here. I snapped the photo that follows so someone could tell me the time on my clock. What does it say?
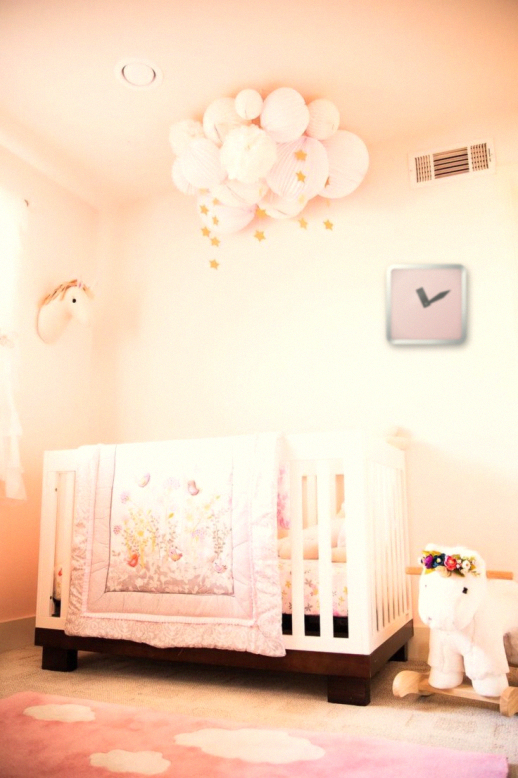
11:10
